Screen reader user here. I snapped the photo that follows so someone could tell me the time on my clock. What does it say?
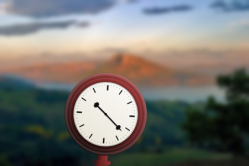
10:22
